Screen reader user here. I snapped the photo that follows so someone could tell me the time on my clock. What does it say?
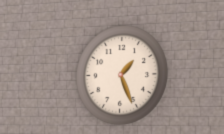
1:26
